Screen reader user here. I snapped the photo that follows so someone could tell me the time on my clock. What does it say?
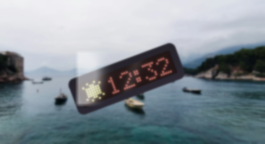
12:32
